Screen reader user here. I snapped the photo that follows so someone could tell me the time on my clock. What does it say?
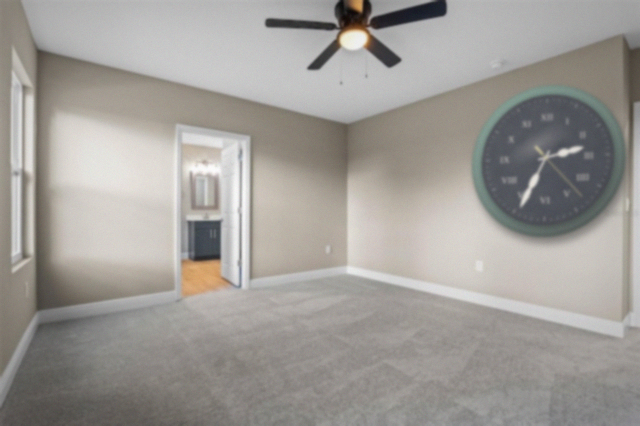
2:34:23
